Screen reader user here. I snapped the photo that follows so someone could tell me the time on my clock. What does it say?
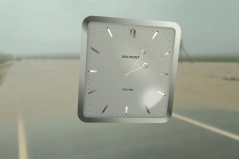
2:05
